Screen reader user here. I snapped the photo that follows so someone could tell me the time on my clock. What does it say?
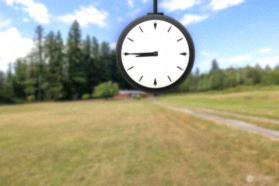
8:45
